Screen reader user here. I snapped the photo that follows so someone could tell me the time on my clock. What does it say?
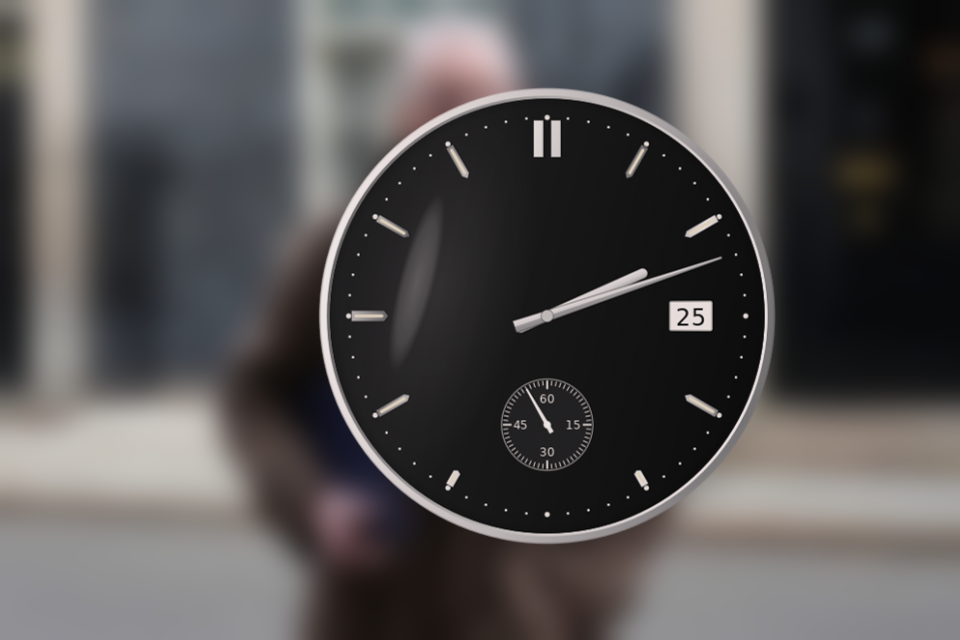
2:11:55
